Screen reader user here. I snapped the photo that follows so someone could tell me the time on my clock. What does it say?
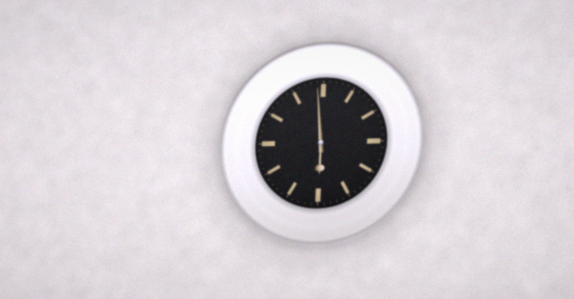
5:59
